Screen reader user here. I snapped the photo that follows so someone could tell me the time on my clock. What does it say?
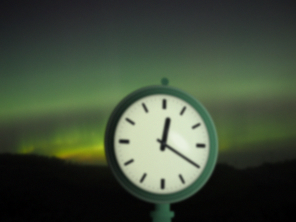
12:20
